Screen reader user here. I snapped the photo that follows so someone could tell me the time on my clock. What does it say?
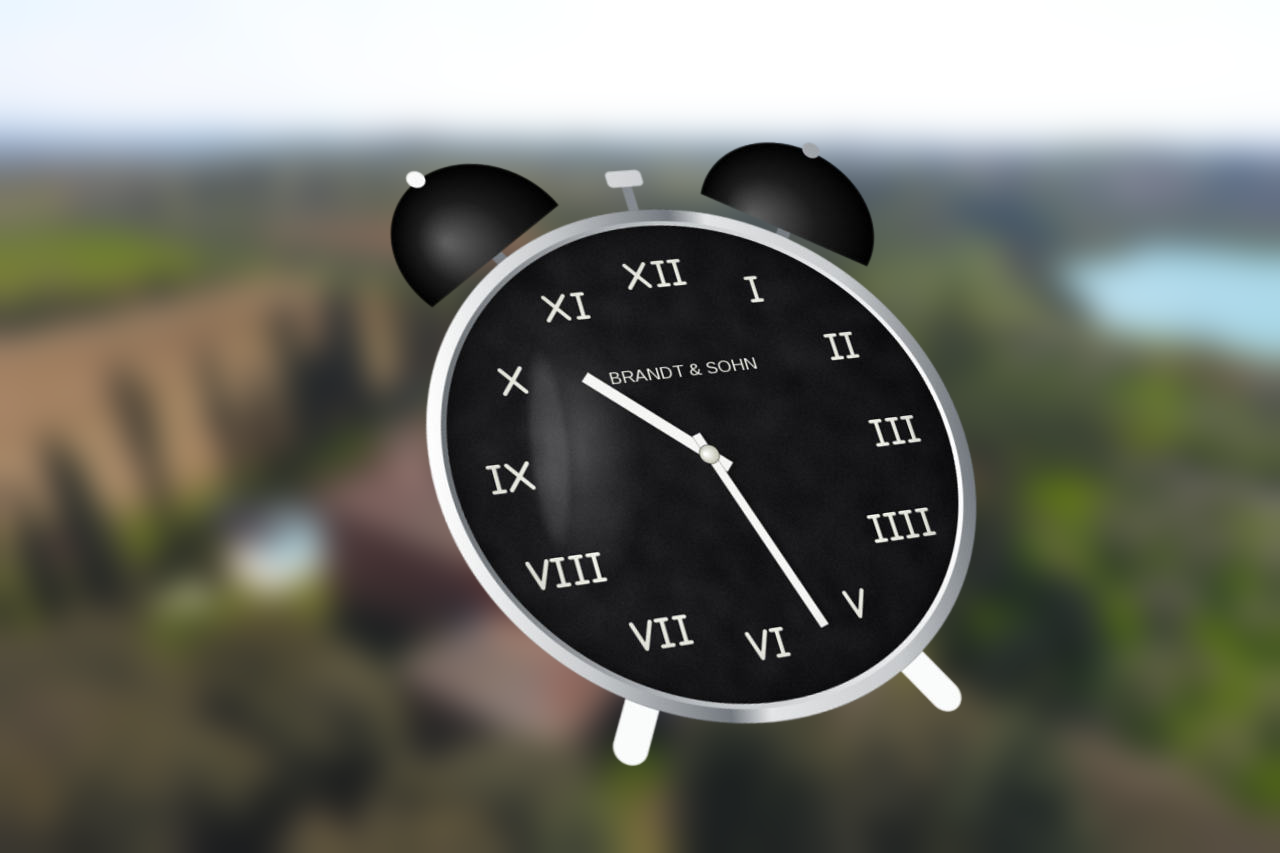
10:27
